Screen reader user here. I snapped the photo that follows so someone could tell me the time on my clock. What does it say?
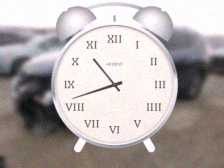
10:42
